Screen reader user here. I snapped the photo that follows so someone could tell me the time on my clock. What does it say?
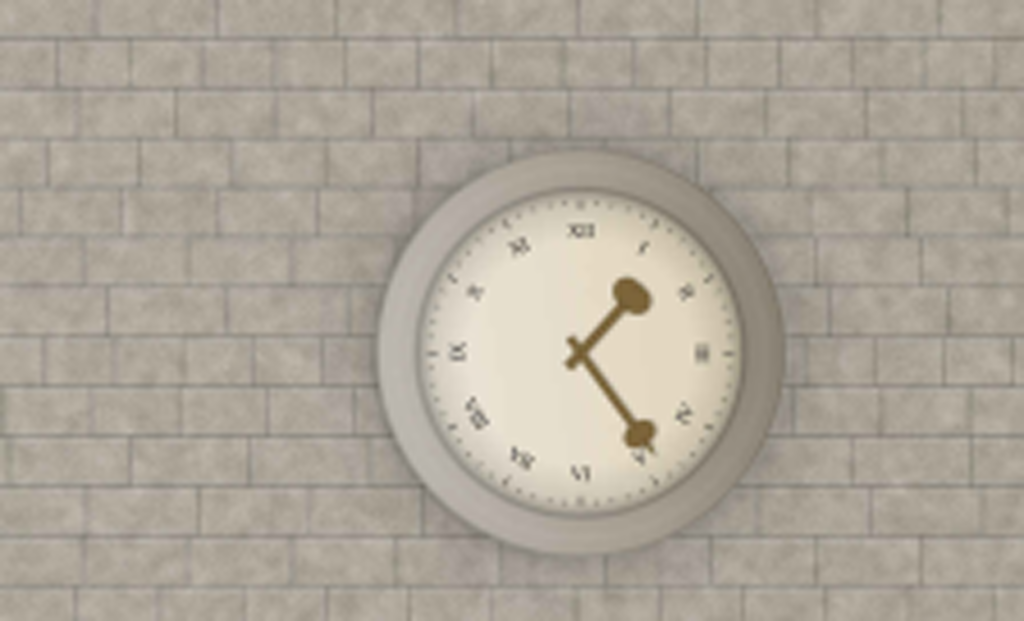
1:24
